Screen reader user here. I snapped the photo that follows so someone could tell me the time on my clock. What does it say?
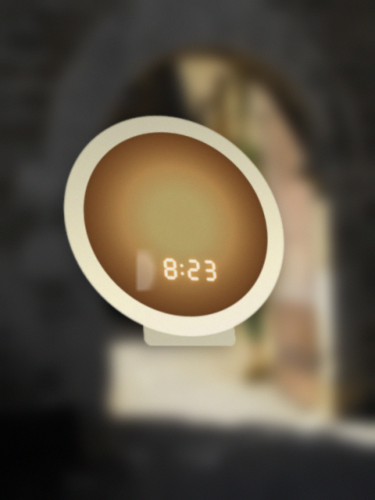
8:23
